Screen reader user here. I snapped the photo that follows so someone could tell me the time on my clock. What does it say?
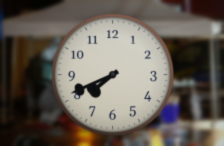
7:41
